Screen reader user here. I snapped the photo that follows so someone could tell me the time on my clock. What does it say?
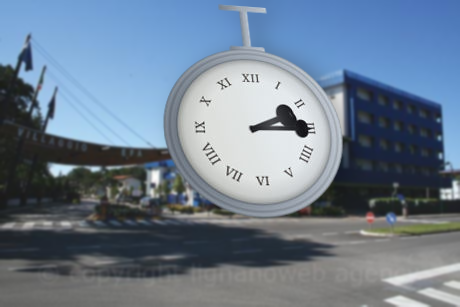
2:15
